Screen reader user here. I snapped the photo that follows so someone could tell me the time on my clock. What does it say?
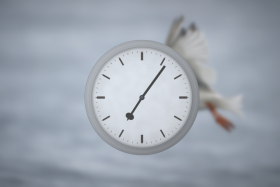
7:06
